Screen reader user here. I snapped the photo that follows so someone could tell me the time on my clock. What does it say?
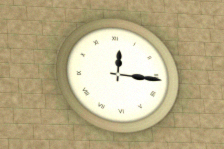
12:16
